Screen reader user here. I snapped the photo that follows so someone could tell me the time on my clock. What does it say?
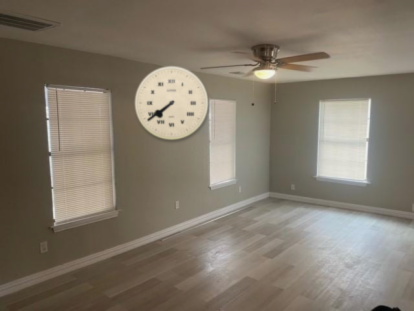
7:39
